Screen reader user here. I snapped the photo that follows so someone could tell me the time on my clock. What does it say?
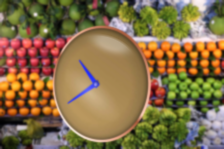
10:40
